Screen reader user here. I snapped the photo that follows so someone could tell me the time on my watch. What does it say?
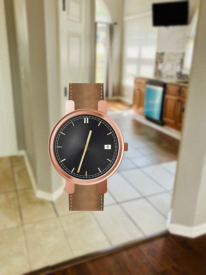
12:33
